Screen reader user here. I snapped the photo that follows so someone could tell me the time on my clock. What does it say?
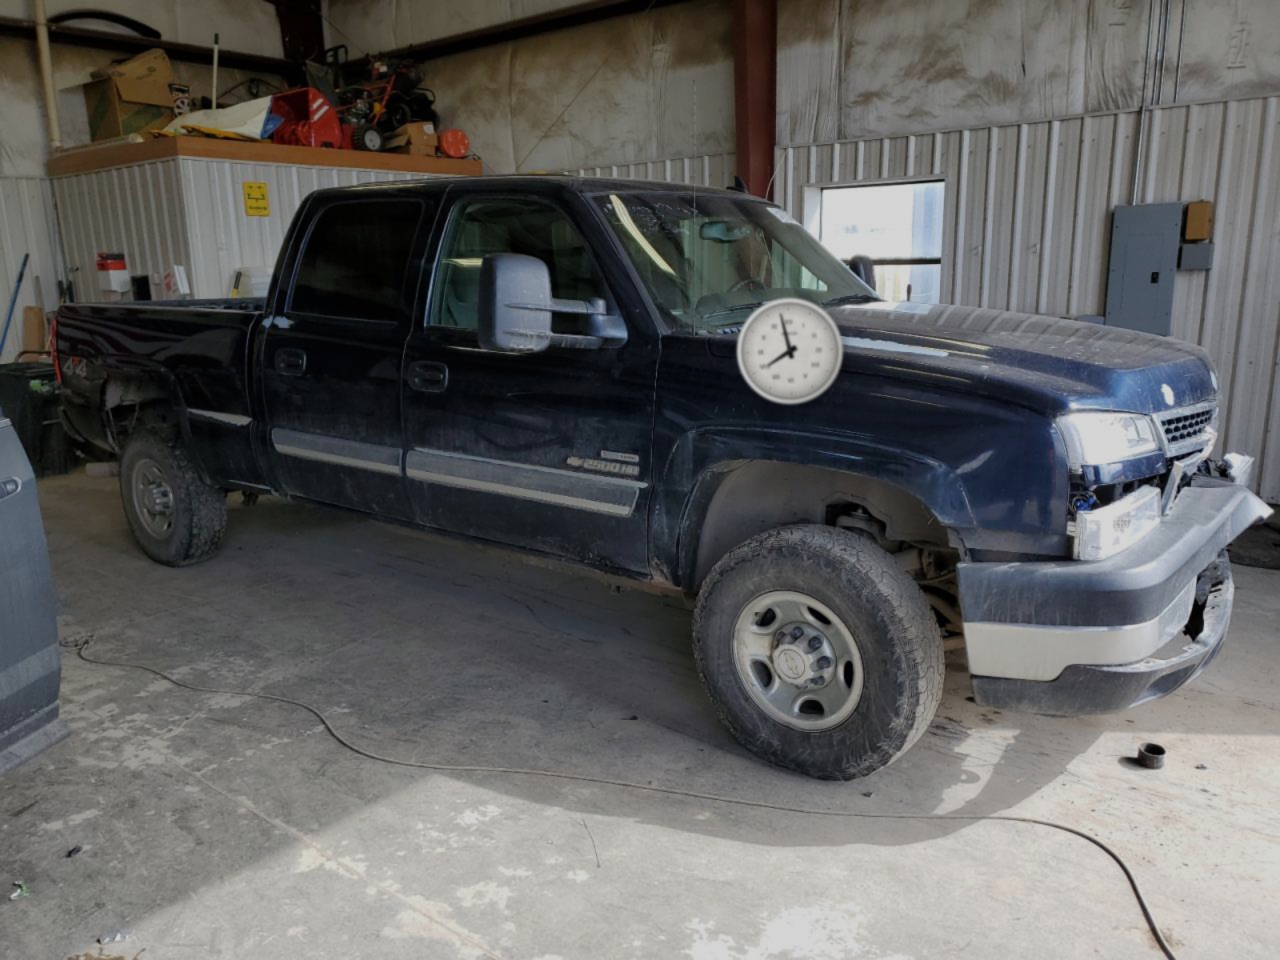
7:58
